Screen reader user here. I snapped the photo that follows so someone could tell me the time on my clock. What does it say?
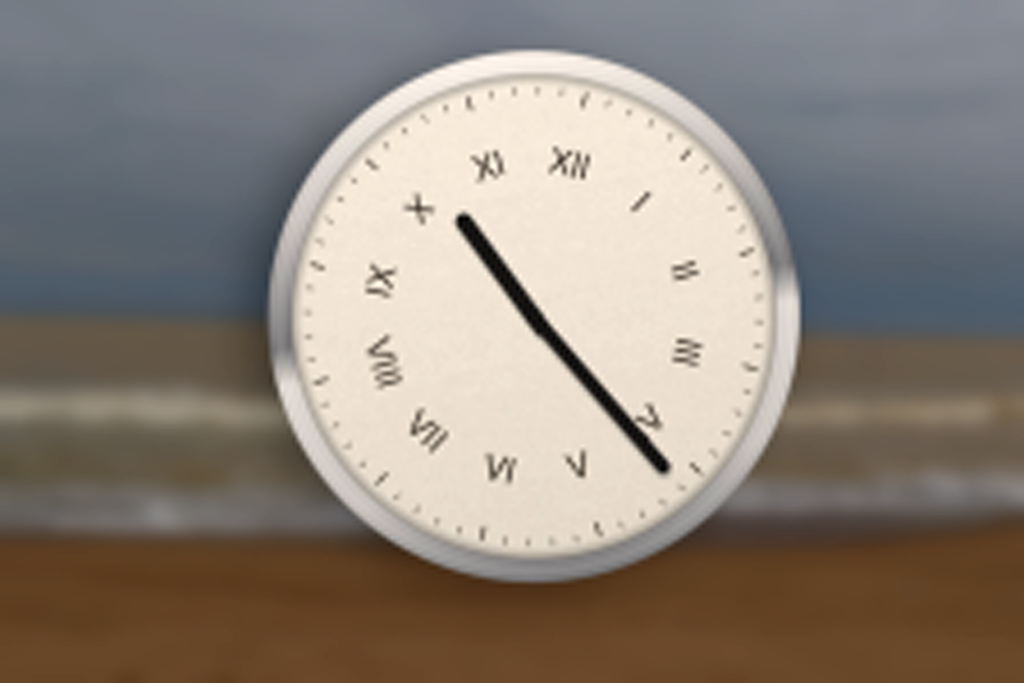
10:21
